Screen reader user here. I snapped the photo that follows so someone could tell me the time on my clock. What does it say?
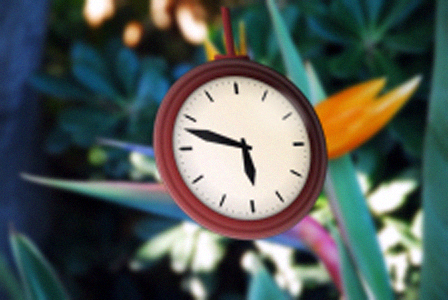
5:48
